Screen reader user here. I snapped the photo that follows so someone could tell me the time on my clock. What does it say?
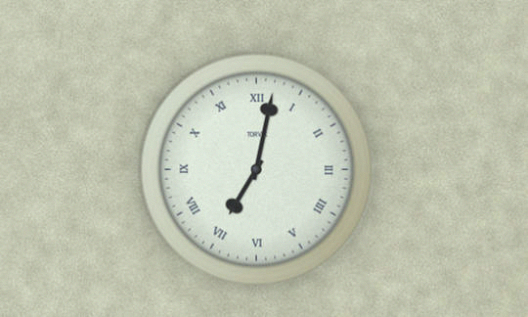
7:02
